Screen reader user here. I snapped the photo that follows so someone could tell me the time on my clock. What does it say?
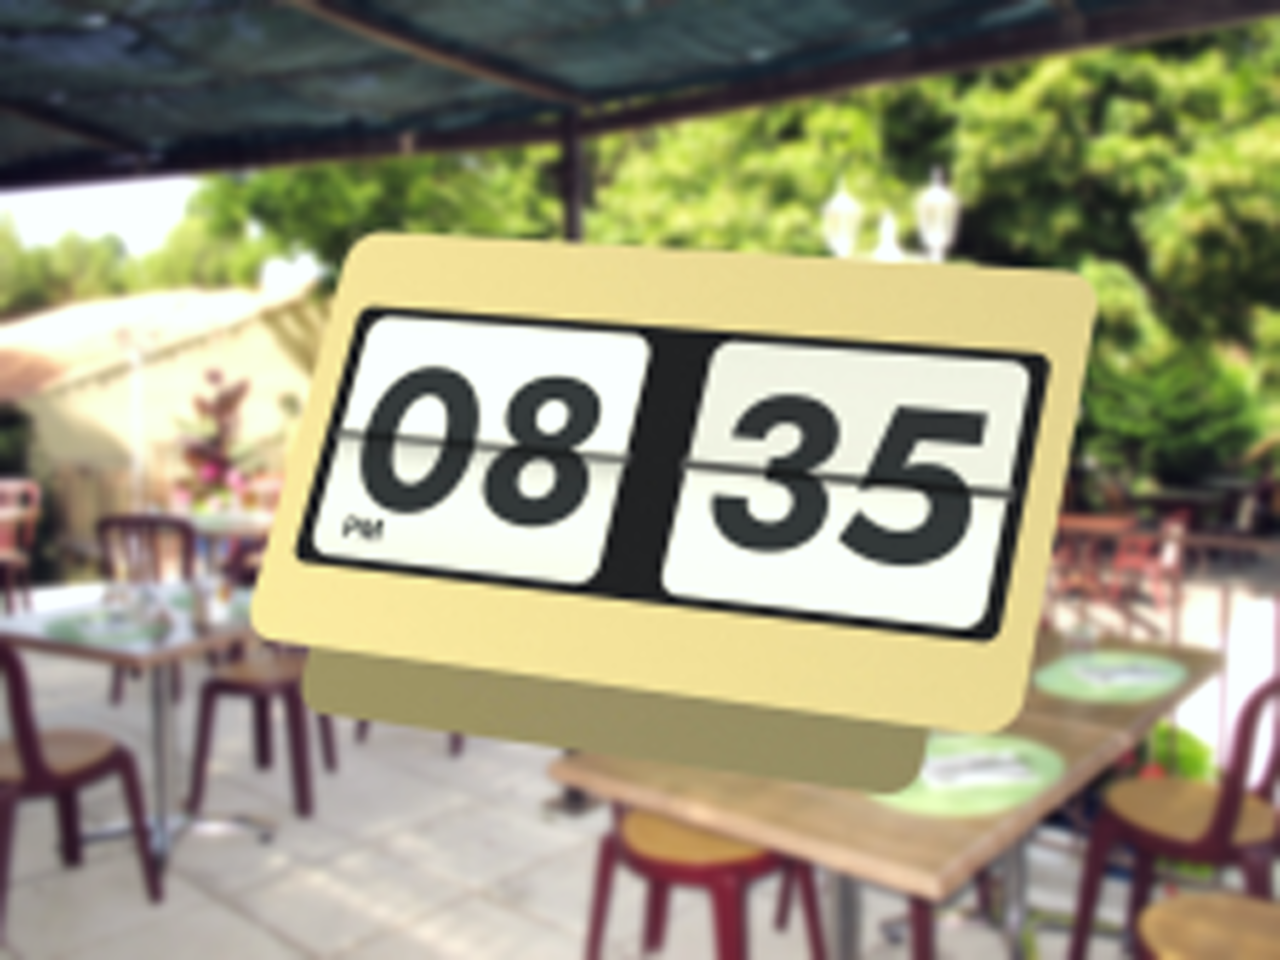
8:35
